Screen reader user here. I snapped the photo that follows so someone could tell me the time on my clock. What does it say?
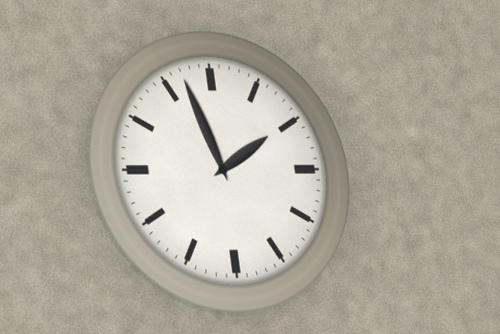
1:57
